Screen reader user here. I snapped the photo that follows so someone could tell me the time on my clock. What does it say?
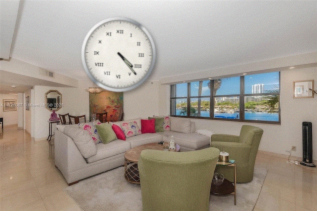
4:23
